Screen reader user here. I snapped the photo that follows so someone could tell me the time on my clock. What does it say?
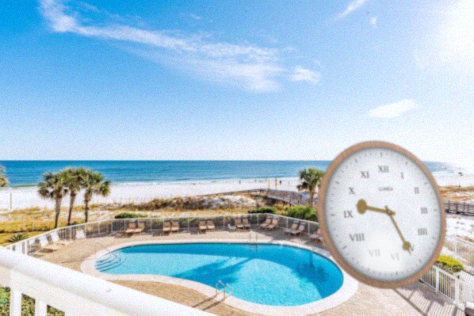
9:26
